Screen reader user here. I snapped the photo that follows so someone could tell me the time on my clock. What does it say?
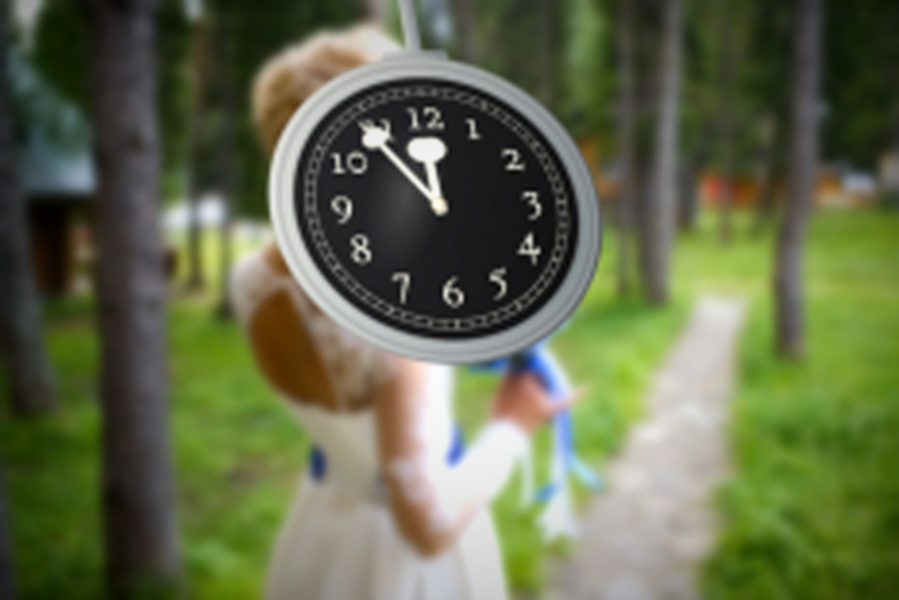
11:54
